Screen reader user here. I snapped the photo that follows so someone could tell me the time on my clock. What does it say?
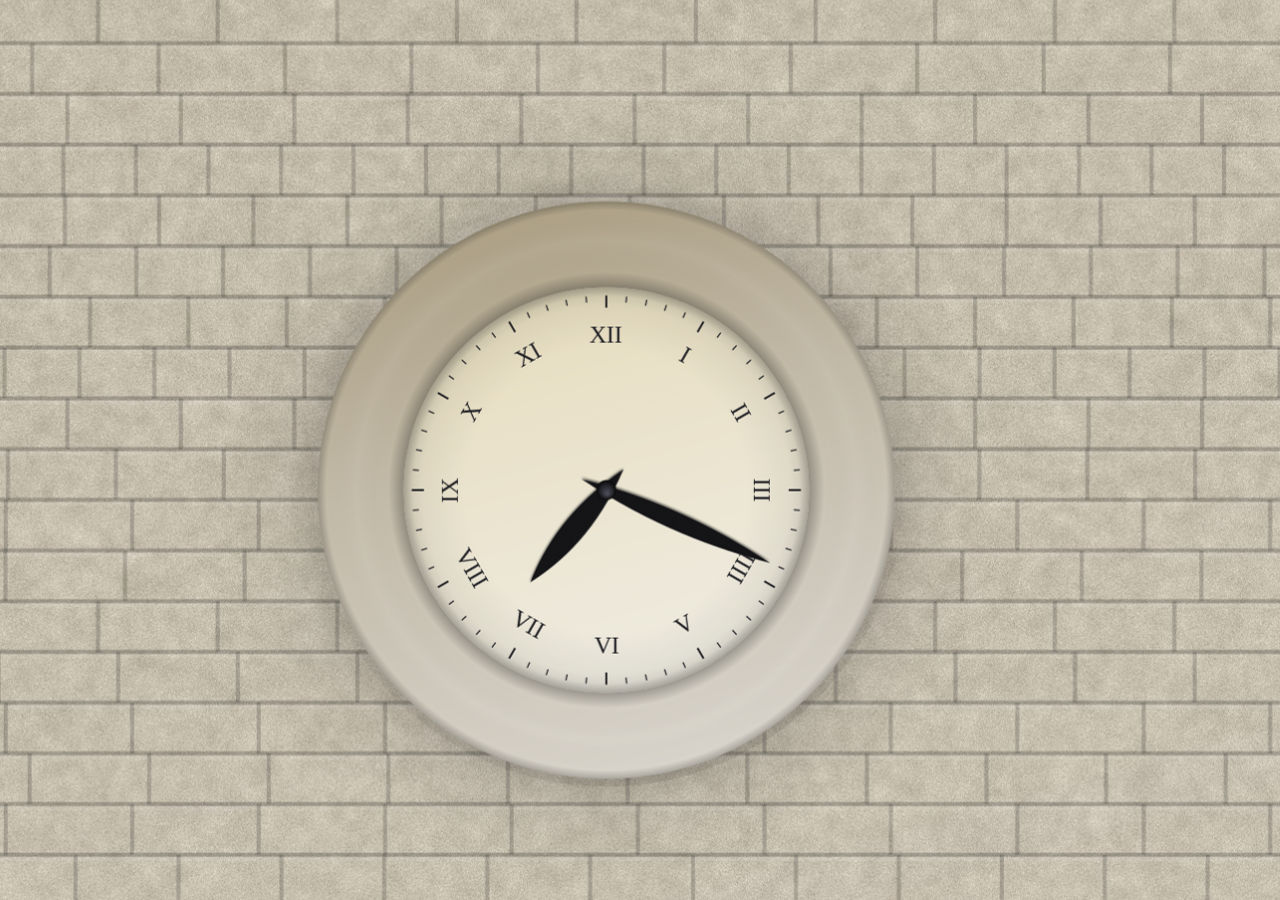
7:19
